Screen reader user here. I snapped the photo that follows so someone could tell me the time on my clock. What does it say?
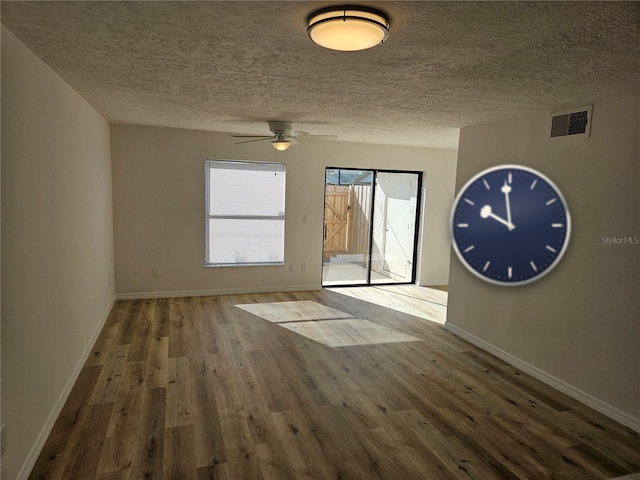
9:59
